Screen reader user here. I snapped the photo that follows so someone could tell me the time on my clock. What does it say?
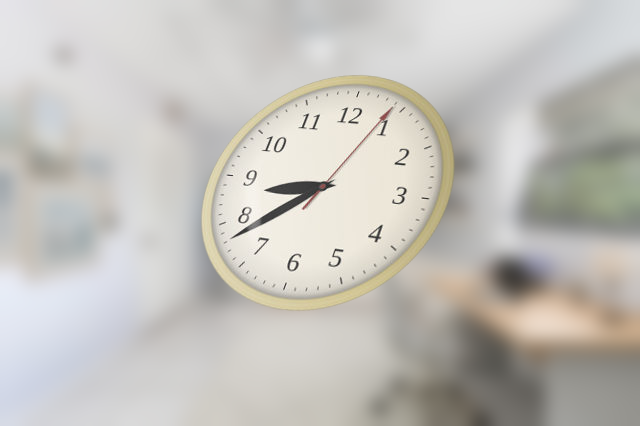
8:38:04
